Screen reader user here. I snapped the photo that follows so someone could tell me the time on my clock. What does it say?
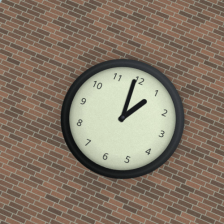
12:59
